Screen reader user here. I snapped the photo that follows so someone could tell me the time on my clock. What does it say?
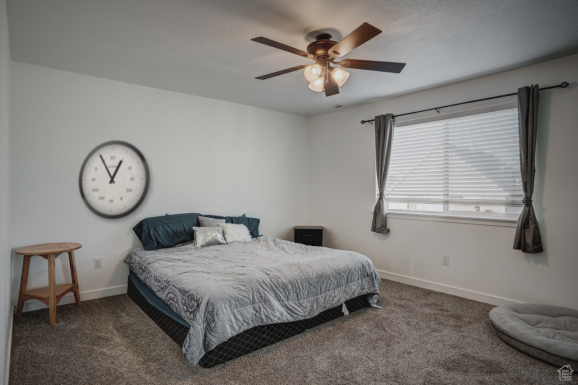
12:55
